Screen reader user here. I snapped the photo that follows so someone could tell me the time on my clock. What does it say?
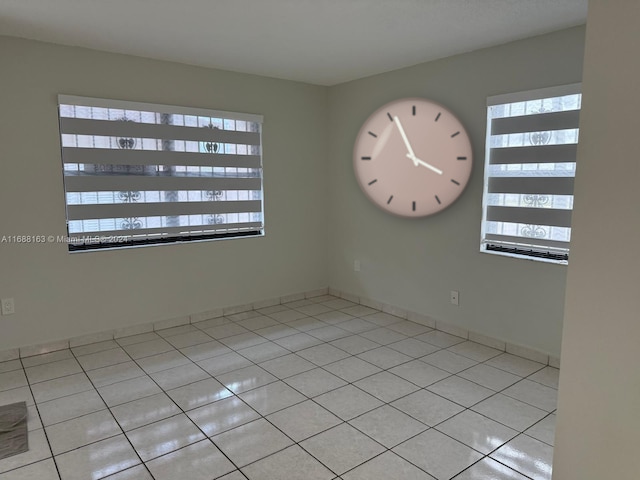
3:56
